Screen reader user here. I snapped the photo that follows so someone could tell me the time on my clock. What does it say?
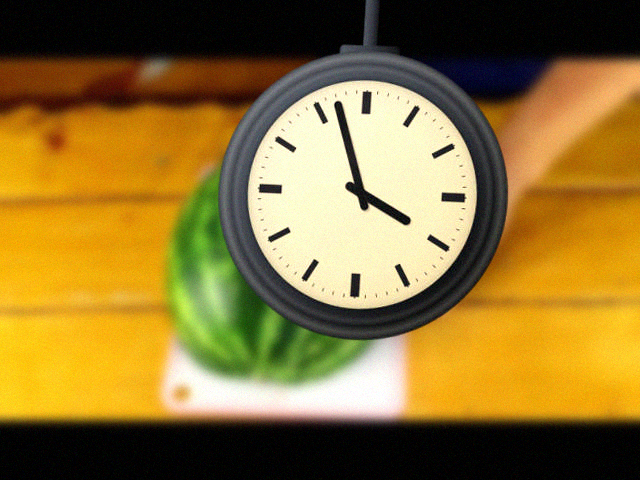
3:57
